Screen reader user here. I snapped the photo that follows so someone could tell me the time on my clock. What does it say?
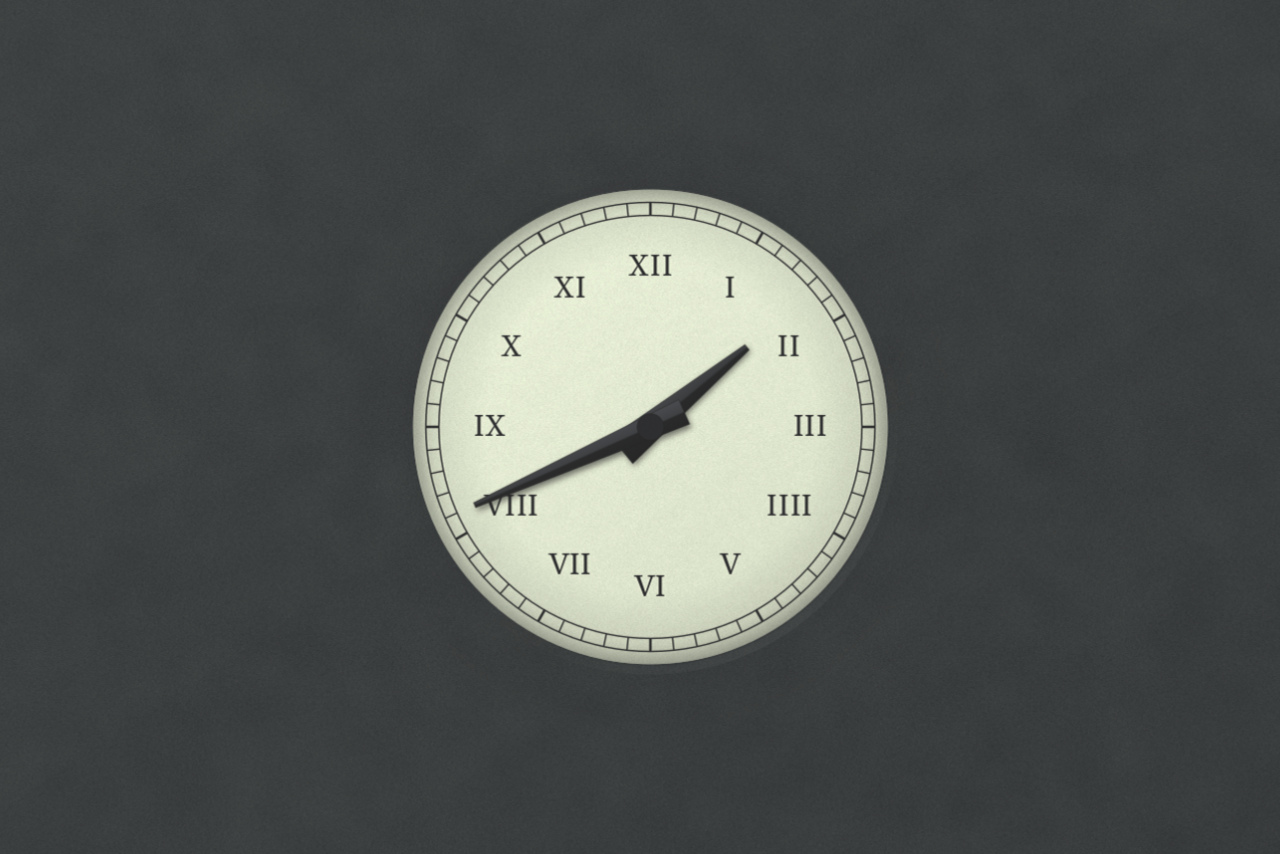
1:41
